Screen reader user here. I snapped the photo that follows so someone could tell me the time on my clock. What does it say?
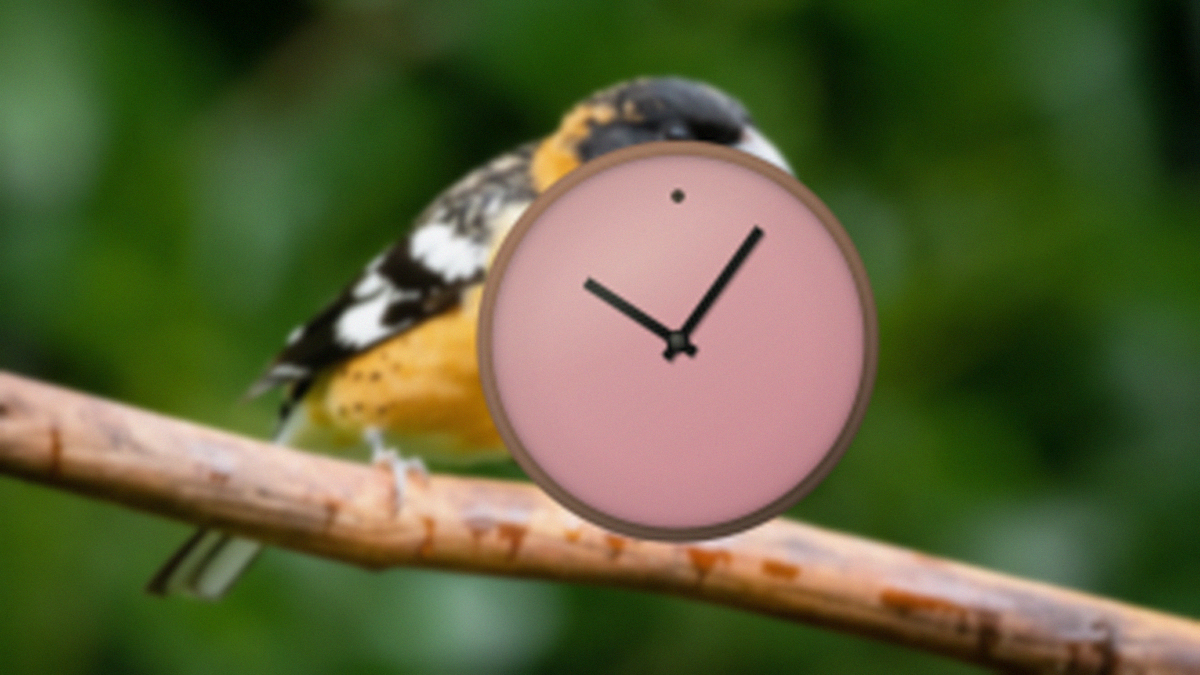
10:06
